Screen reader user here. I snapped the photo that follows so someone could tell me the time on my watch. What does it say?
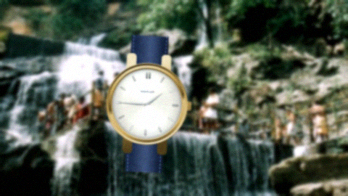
1:45
